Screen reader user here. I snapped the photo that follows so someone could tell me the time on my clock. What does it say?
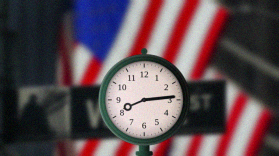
8:14
